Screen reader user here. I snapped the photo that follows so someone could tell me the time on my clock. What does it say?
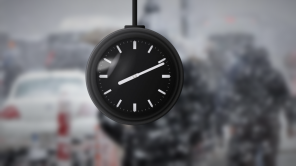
8:11
